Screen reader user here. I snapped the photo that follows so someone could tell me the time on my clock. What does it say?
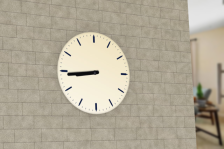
8:44
